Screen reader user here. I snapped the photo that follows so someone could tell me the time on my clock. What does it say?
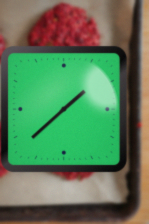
1:38
